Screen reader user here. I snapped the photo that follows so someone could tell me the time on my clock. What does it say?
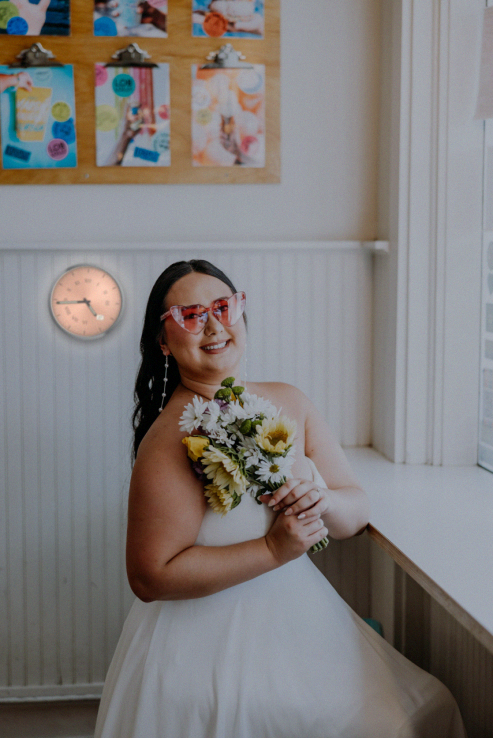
4:44
